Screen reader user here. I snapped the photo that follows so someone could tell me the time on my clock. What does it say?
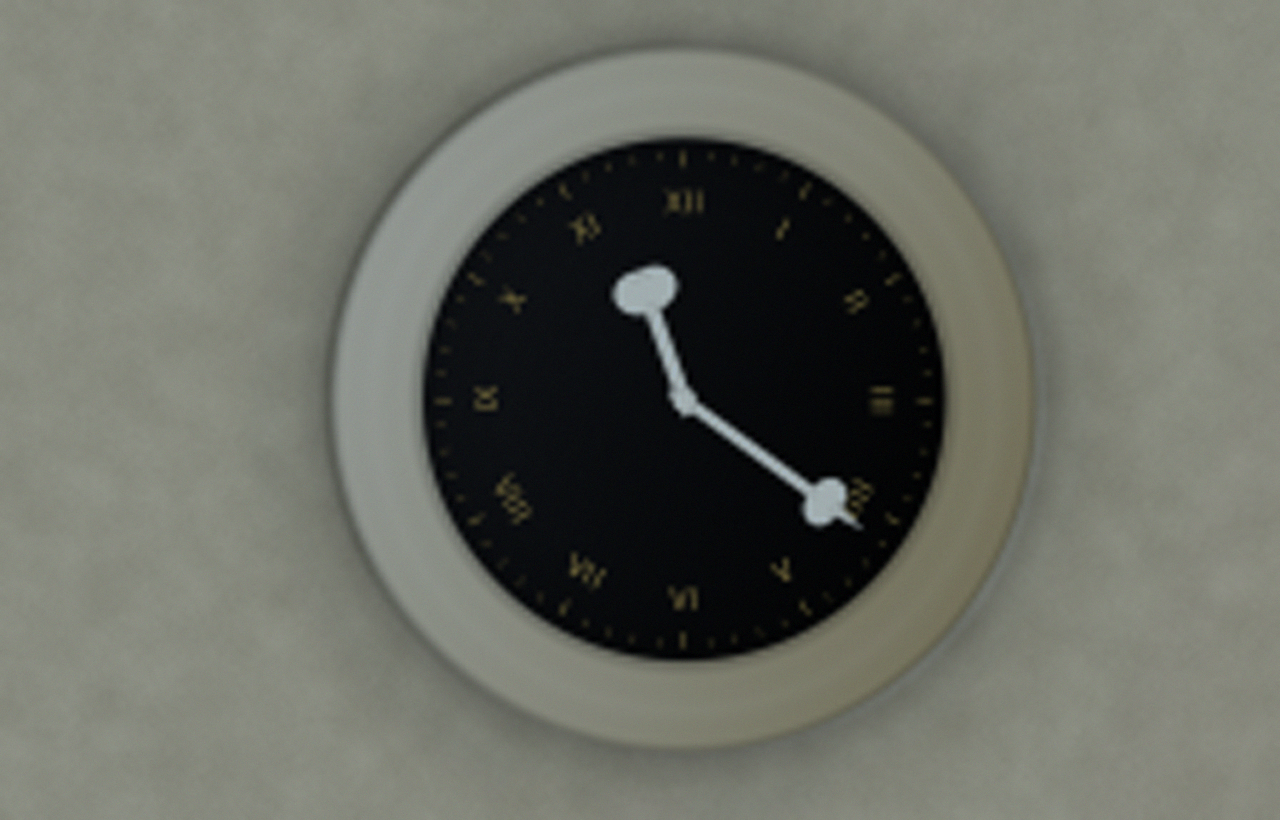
11:21
